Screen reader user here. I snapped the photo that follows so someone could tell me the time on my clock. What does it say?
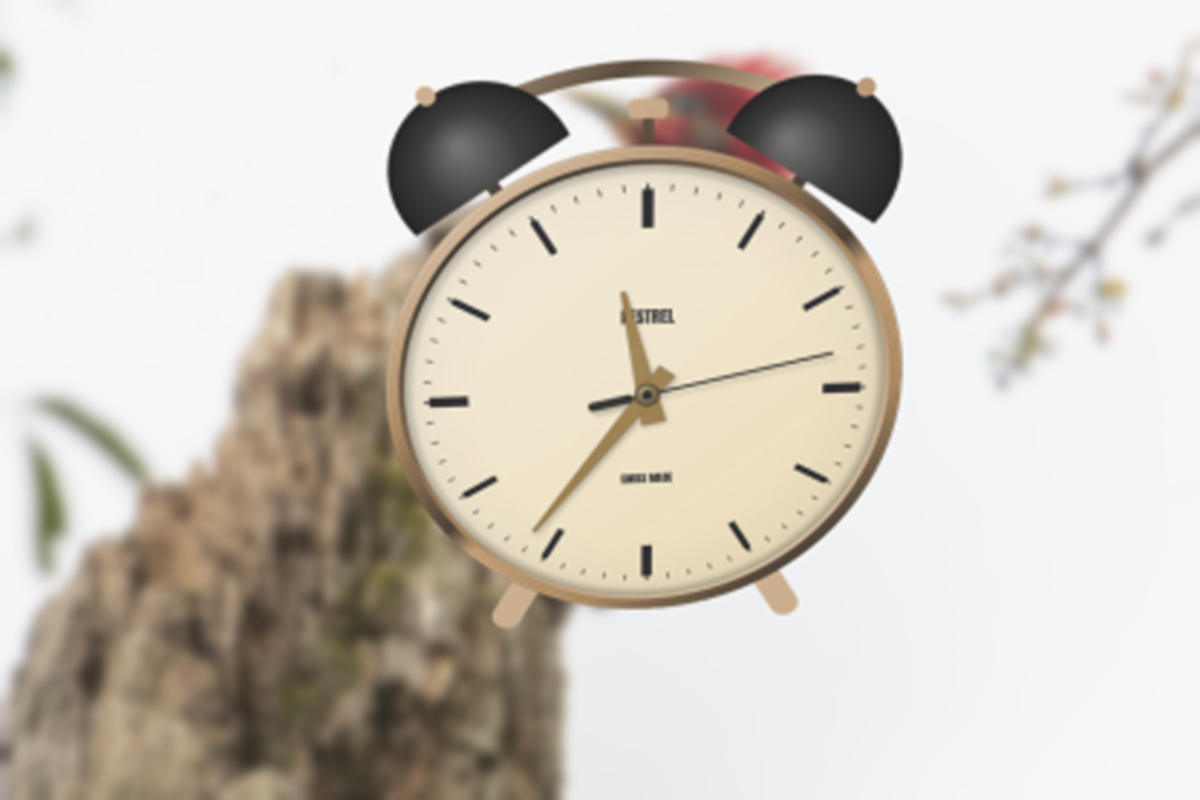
11:36:13
